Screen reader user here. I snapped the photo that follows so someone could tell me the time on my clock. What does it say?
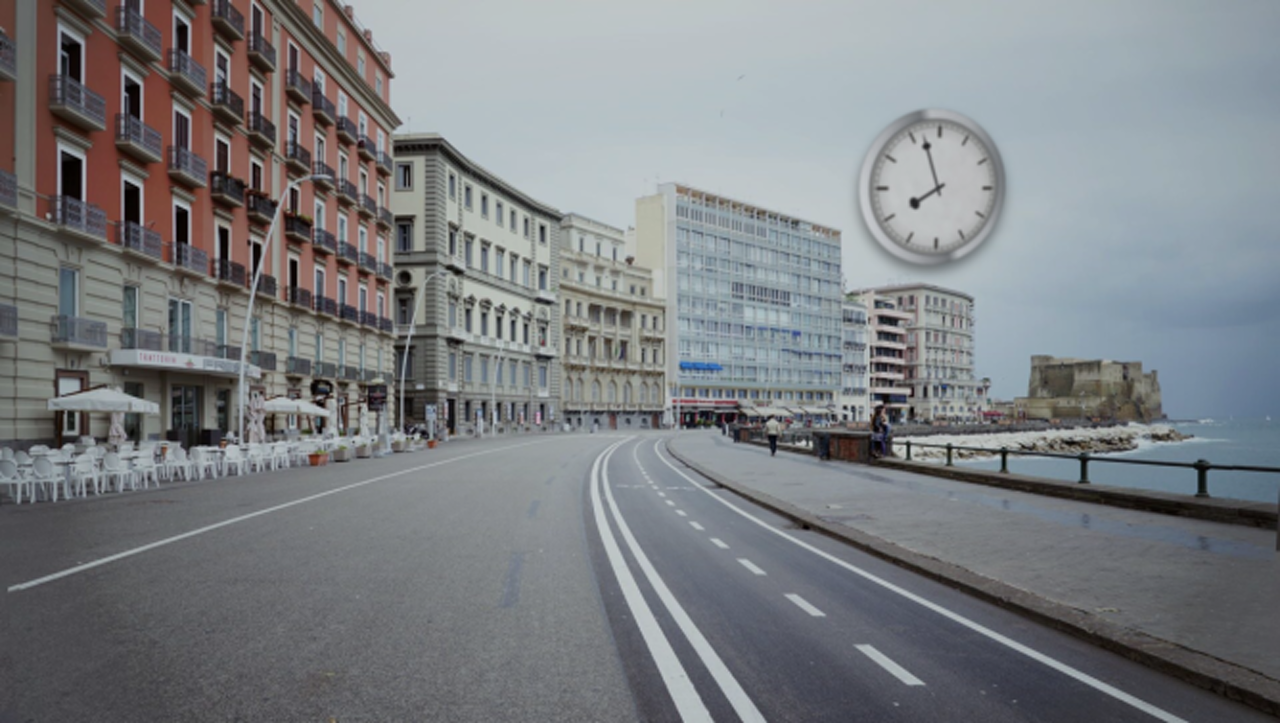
7:57
